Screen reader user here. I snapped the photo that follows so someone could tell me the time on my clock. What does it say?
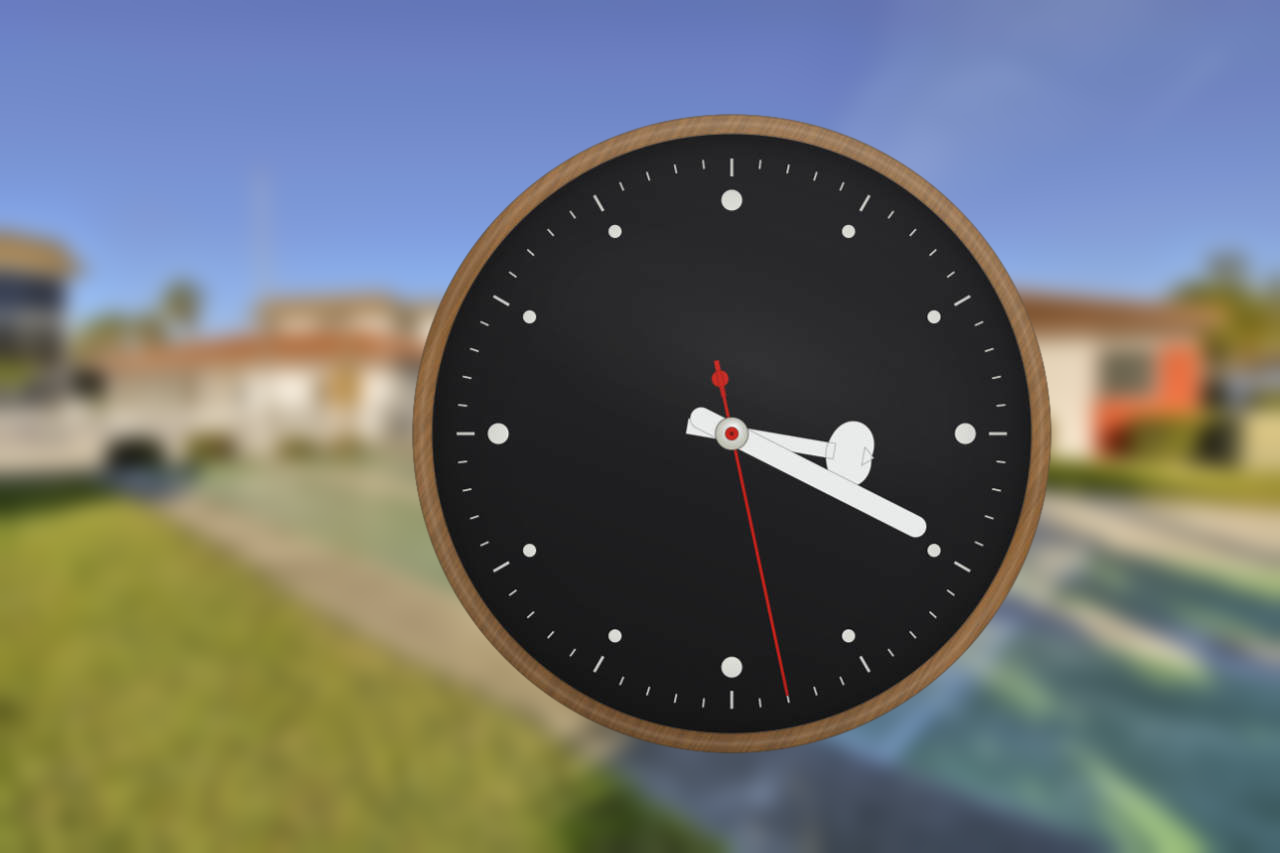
3:19:28
